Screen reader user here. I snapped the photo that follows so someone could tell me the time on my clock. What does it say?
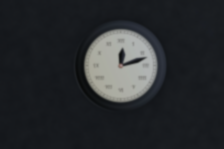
12:12
